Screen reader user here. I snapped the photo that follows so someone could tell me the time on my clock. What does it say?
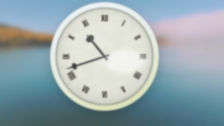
10:42
